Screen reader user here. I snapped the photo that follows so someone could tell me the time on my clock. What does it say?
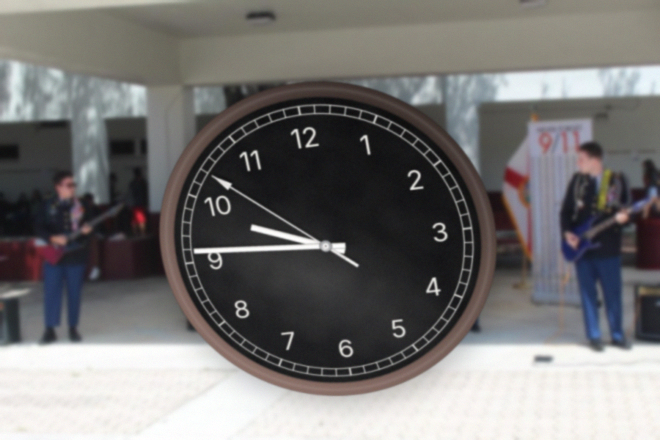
9:45:52
